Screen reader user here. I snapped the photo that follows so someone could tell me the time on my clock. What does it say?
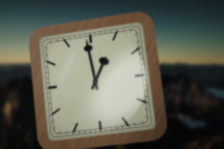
12:59
